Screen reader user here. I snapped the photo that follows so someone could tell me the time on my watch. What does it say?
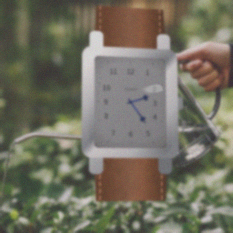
2:24
